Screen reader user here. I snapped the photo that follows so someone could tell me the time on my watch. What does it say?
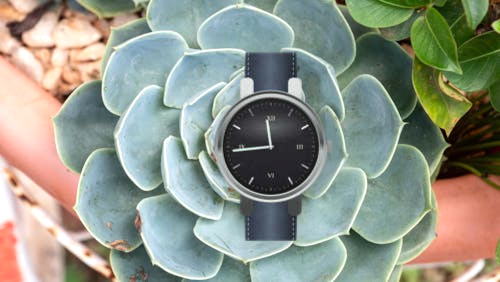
11:44
